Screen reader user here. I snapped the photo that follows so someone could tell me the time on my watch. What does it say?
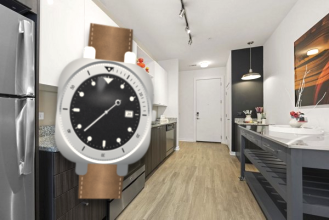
1:38
